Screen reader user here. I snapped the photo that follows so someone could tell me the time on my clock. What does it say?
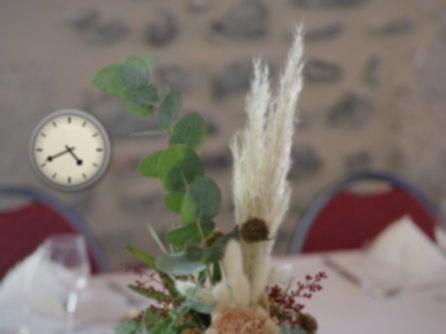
4:41
